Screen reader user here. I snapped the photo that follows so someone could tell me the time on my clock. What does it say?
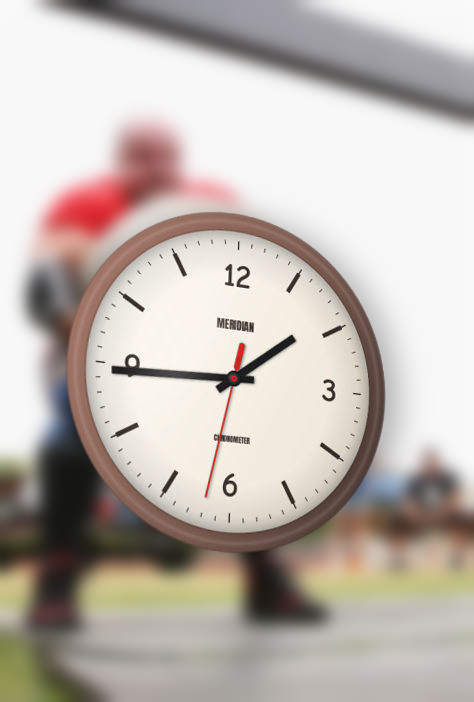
1:44:32
